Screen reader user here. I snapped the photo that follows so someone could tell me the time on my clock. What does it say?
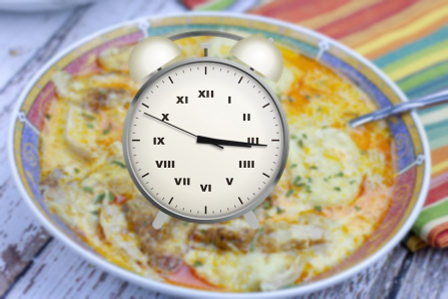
3:15:49
